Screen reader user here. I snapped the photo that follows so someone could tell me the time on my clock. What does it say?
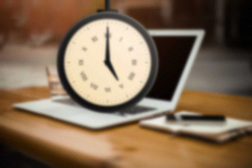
5:00
